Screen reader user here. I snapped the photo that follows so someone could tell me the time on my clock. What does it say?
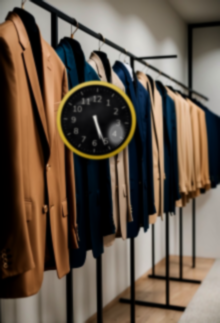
5:26
